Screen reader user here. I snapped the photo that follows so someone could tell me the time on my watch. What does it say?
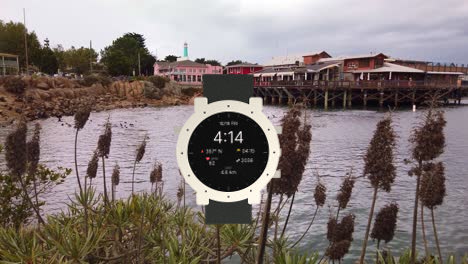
4:14
